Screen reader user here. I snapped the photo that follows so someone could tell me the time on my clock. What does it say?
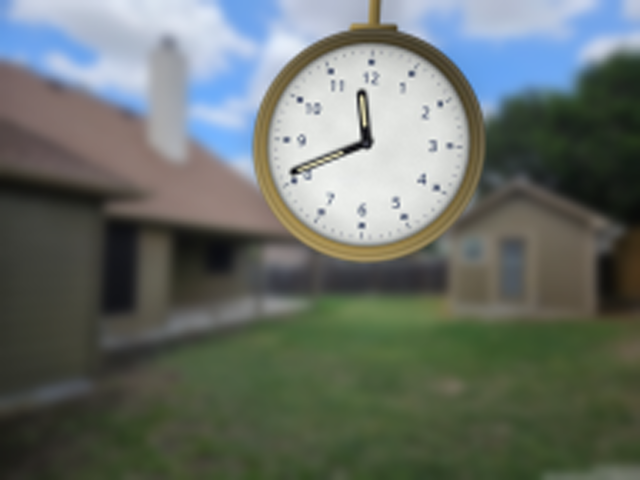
11:41
